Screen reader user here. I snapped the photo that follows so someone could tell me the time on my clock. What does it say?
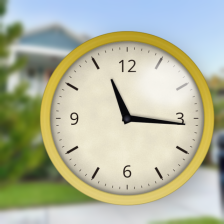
11:16
